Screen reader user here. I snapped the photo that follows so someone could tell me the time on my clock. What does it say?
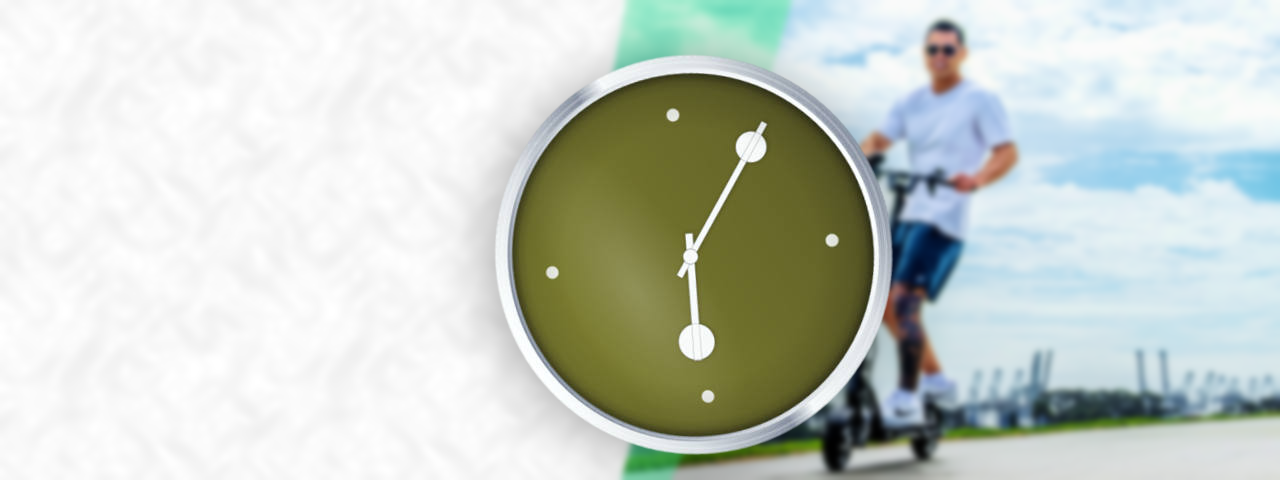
6:06
